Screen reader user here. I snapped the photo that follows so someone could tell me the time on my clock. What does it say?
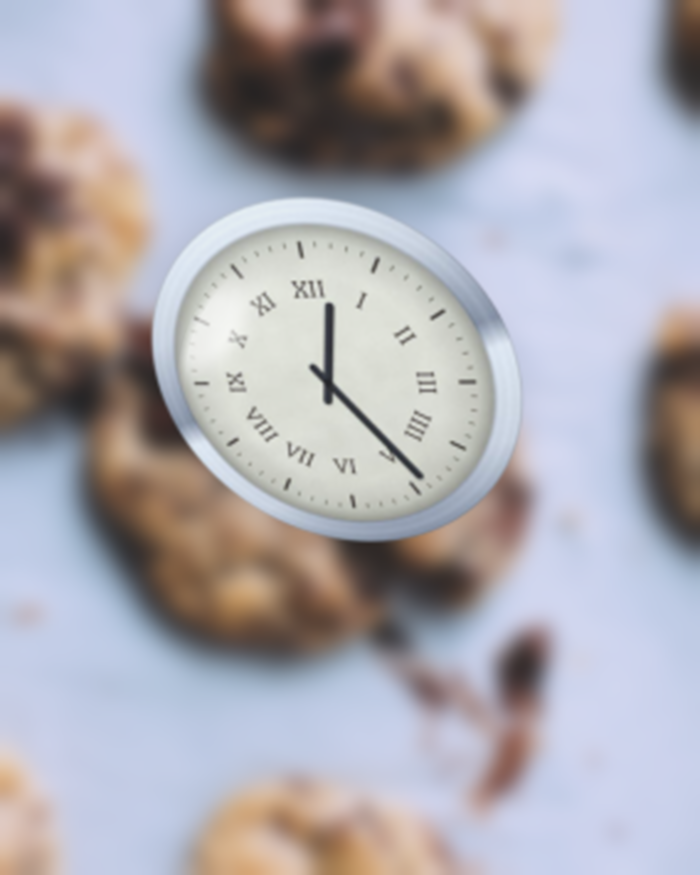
12:24
